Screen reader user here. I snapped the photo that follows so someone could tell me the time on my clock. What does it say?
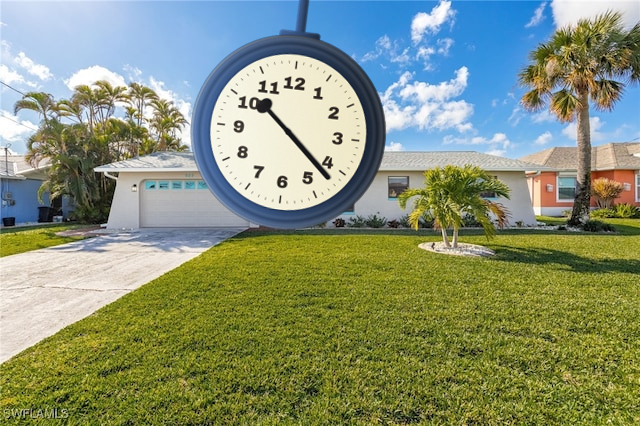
10:22
